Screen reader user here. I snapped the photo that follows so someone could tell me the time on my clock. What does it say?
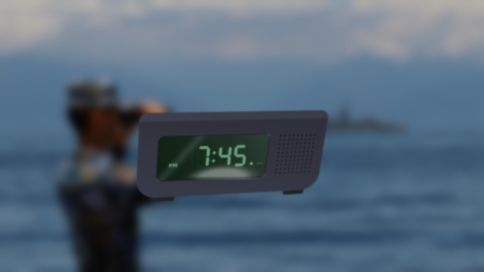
7:45
